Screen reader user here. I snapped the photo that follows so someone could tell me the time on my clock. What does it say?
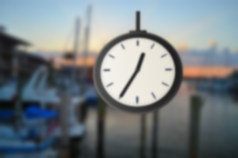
12:35
